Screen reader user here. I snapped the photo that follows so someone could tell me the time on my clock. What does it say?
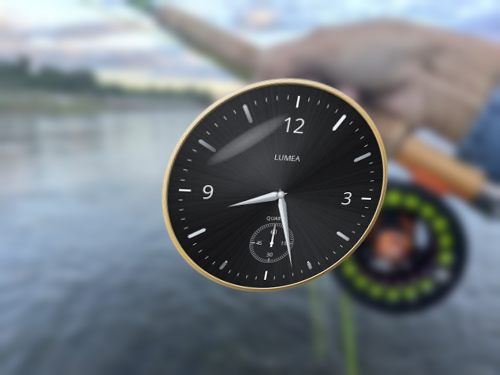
8:27
